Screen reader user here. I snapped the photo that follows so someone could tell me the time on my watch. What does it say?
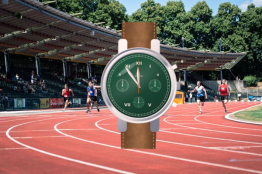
11:54
